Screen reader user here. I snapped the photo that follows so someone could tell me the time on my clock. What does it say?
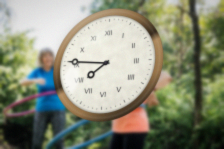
7:46
